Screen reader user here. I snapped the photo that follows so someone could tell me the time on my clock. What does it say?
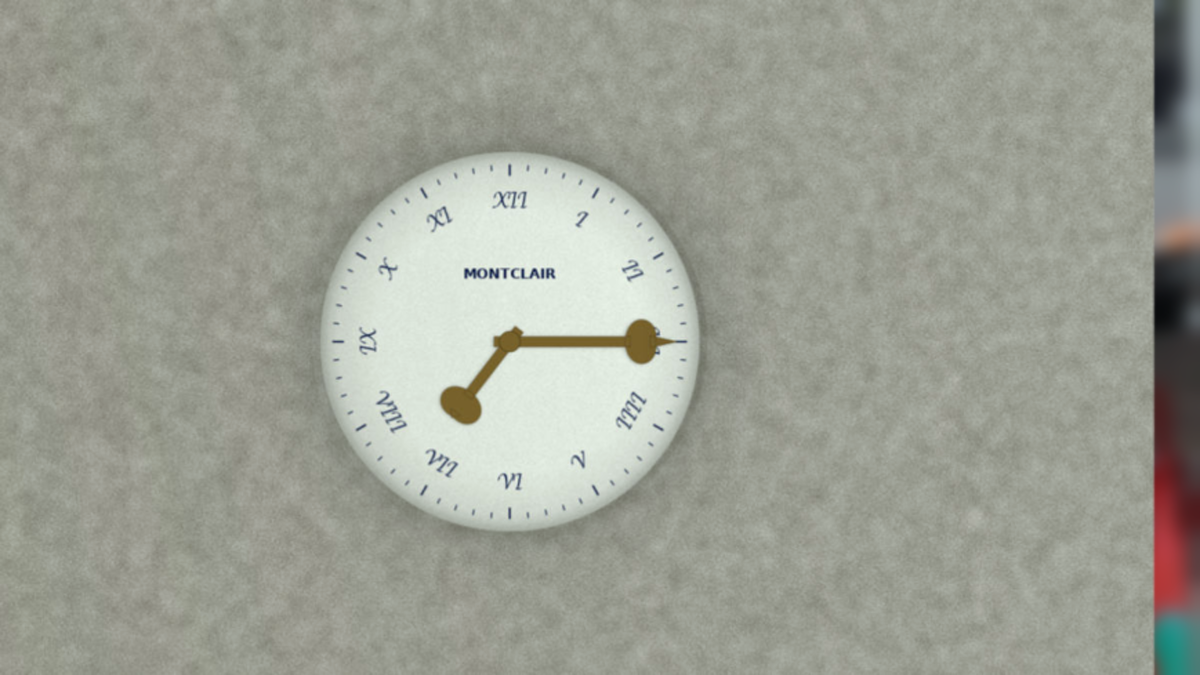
7:15
